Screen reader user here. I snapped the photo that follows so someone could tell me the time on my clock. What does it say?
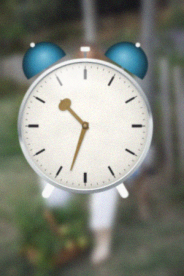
10:33
